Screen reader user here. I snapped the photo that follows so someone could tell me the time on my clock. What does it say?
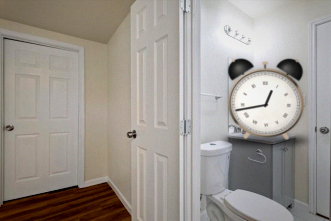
12:43
